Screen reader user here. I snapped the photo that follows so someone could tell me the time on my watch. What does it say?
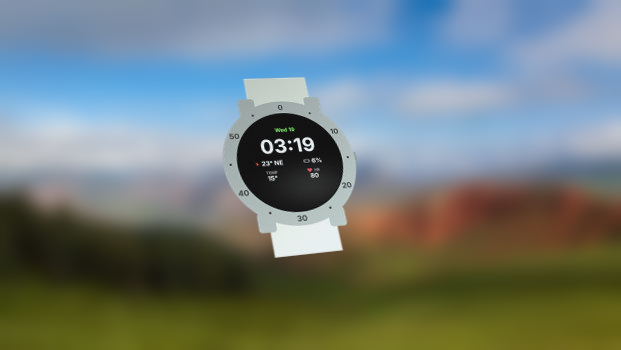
3:19
